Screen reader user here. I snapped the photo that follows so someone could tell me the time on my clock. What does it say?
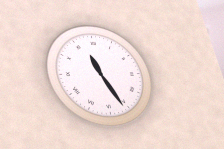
11:26
